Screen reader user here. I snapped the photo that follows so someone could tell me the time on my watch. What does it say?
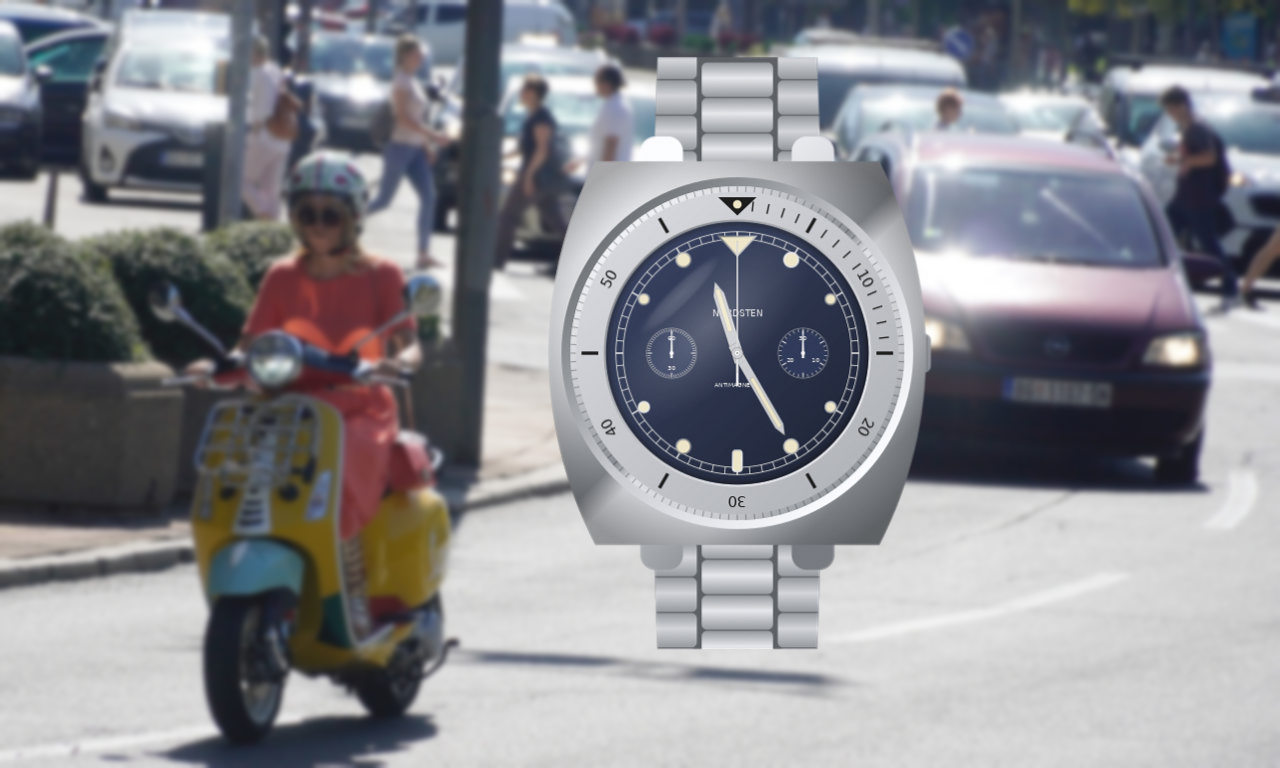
11:25
